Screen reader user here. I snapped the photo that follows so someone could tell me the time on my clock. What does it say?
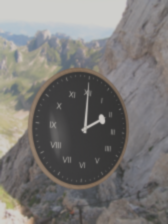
2:00
